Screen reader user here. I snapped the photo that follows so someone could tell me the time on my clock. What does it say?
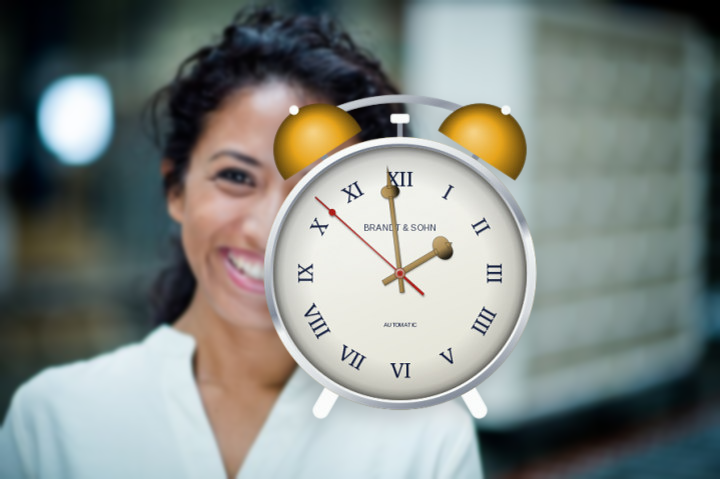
1:58:52
